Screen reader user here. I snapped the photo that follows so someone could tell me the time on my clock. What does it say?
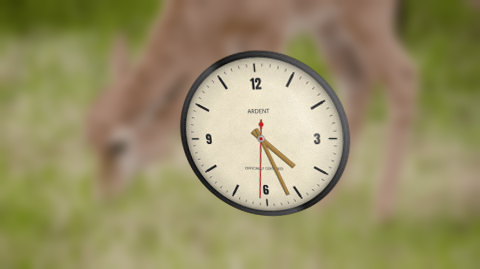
4:26:31
